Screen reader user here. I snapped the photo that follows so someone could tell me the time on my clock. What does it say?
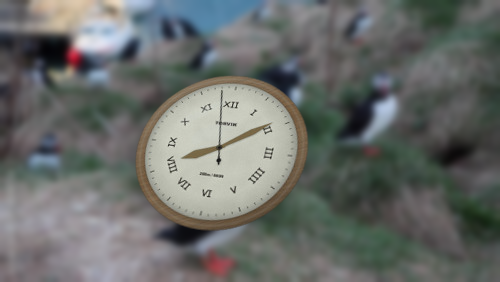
8:08:58
